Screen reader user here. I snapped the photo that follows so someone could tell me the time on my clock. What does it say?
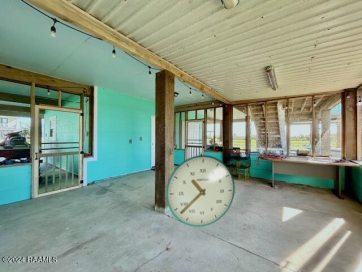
10:38
